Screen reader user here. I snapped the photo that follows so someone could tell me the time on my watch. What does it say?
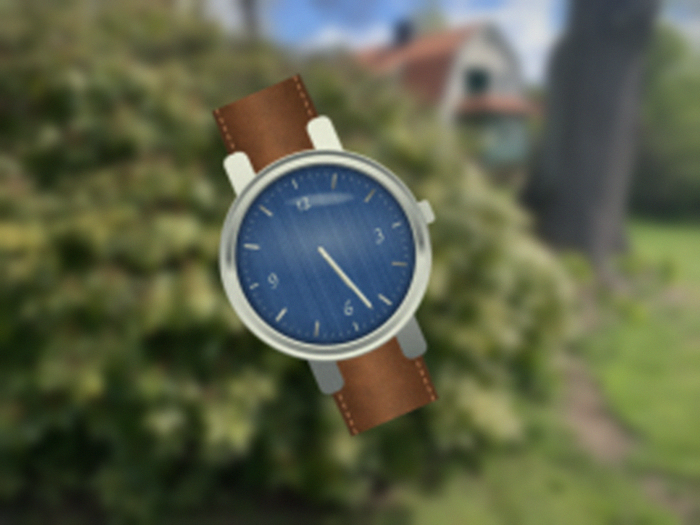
5:27
